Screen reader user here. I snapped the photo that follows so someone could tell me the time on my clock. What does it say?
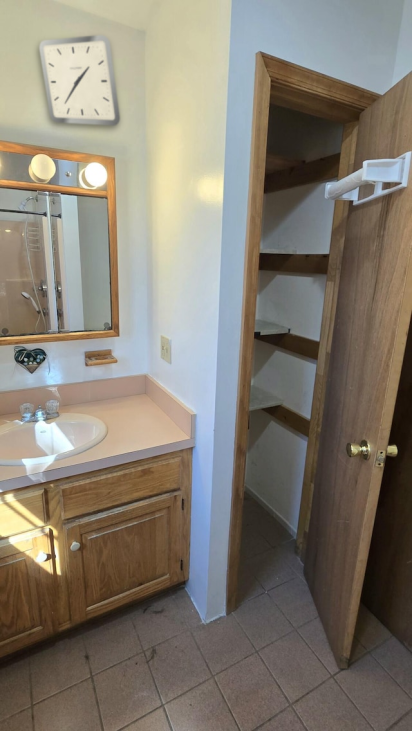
1:37
